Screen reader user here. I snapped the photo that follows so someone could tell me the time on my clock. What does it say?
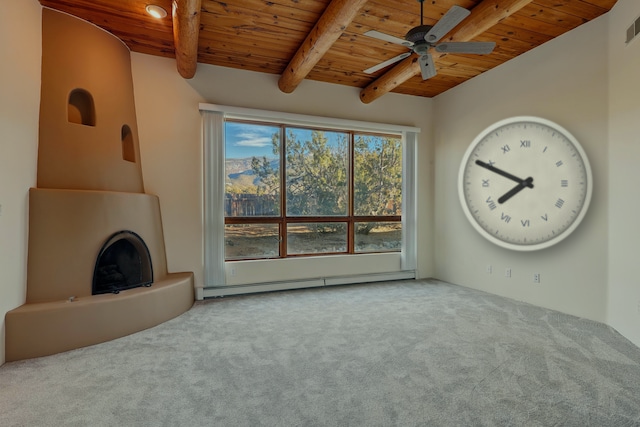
7:49
